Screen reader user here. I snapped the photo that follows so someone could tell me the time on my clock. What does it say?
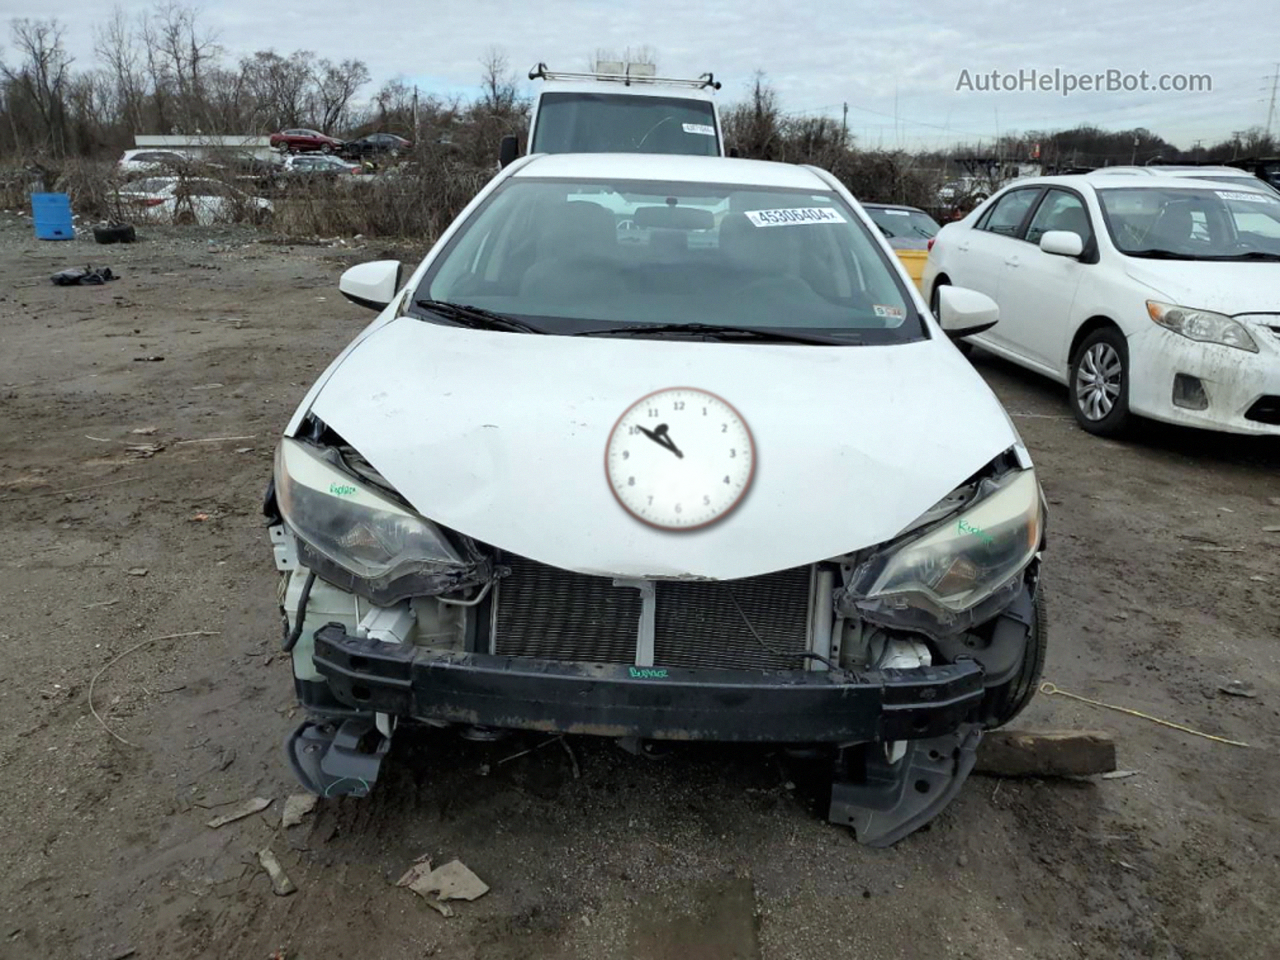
10:51
